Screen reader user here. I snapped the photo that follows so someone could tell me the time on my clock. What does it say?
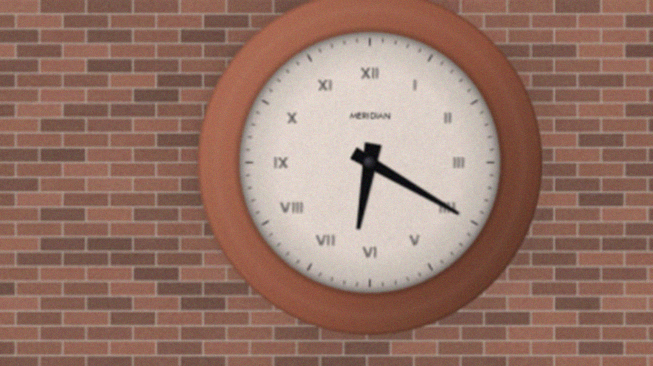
6:20
